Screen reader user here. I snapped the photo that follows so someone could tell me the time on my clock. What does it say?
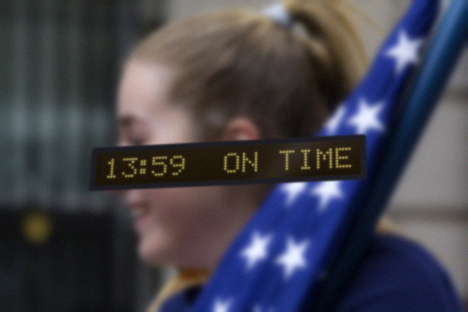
13:59
